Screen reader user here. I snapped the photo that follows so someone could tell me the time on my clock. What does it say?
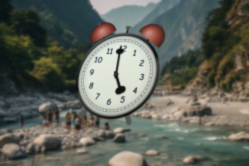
4:59
